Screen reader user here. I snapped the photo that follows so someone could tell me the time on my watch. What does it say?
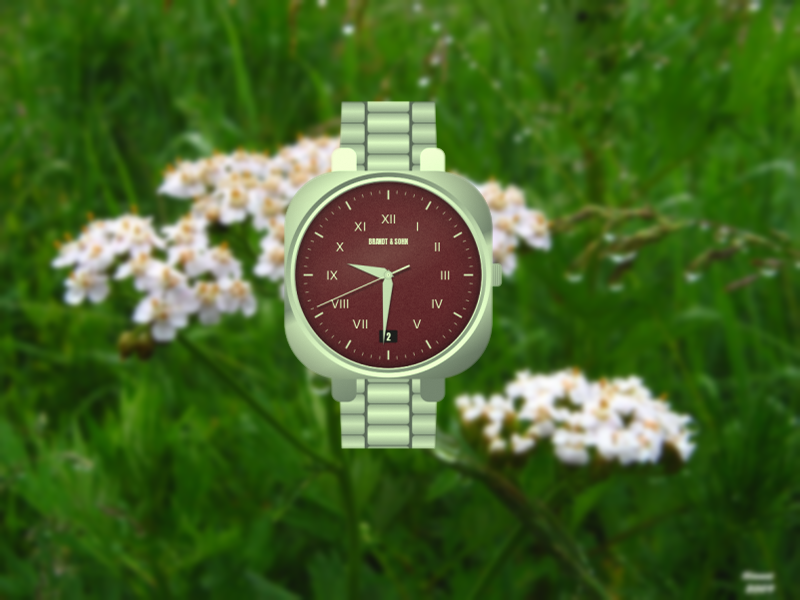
9:30:41
